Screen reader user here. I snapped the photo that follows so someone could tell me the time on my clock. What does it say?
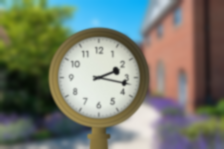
2:17
